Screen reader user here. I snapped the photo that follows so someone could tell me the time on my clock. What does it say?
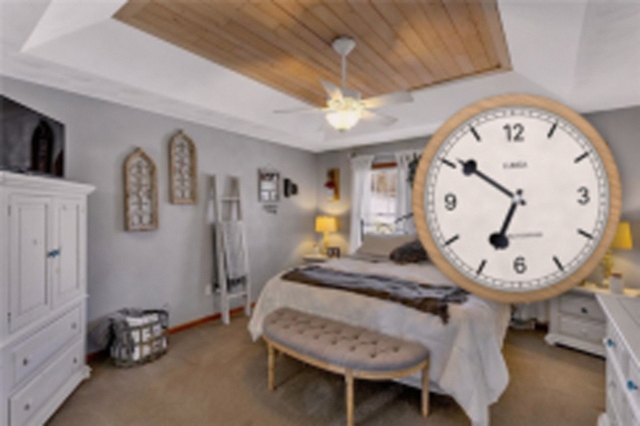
6:51
